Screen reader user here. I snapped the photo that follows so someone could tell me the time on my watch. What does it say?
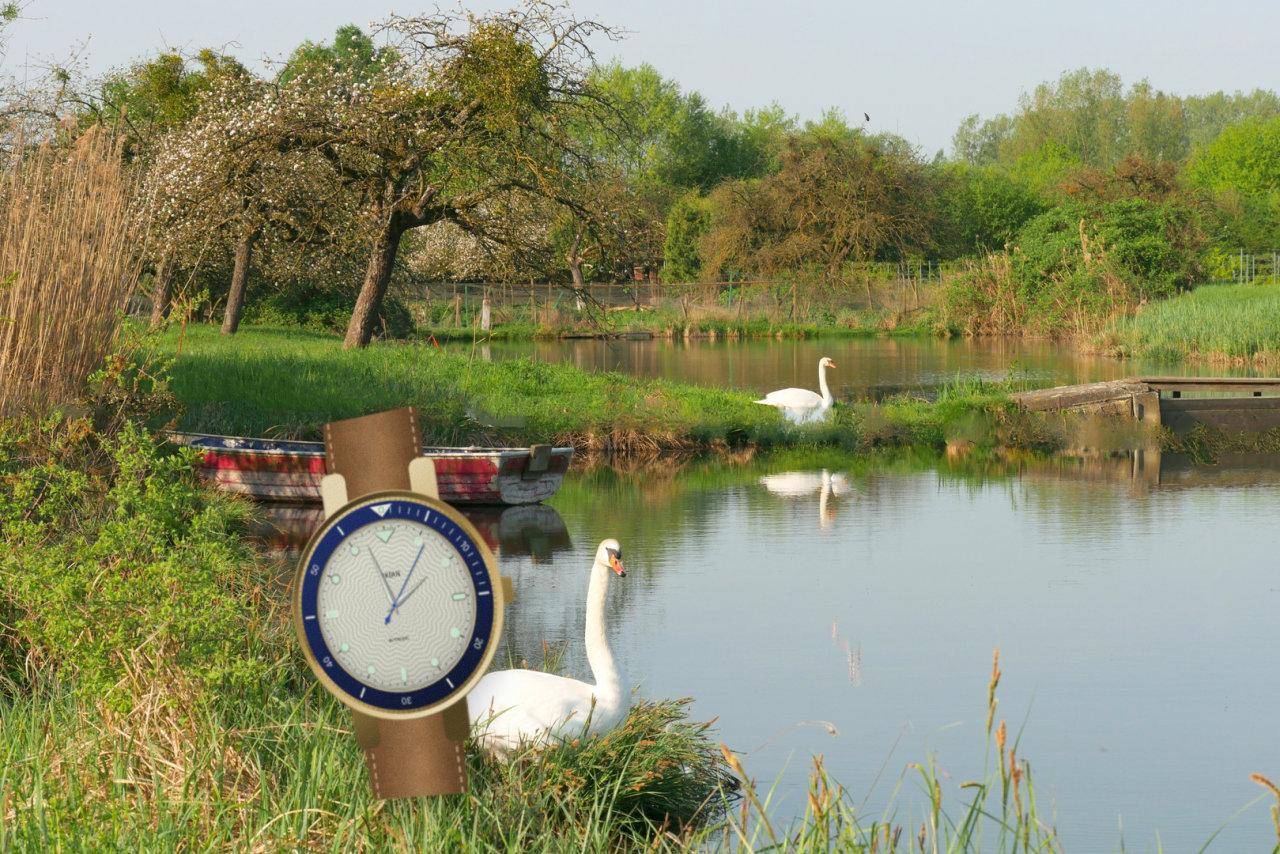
1:57:06
